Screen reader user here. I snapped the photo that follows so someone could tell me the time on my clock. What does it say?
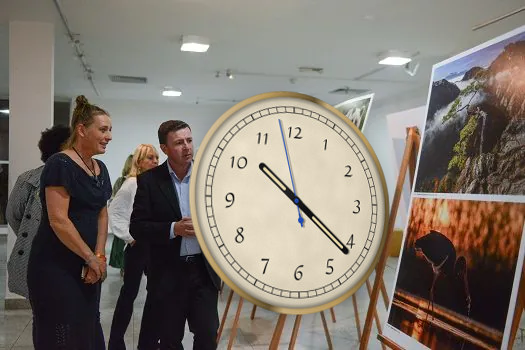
10:21:58
